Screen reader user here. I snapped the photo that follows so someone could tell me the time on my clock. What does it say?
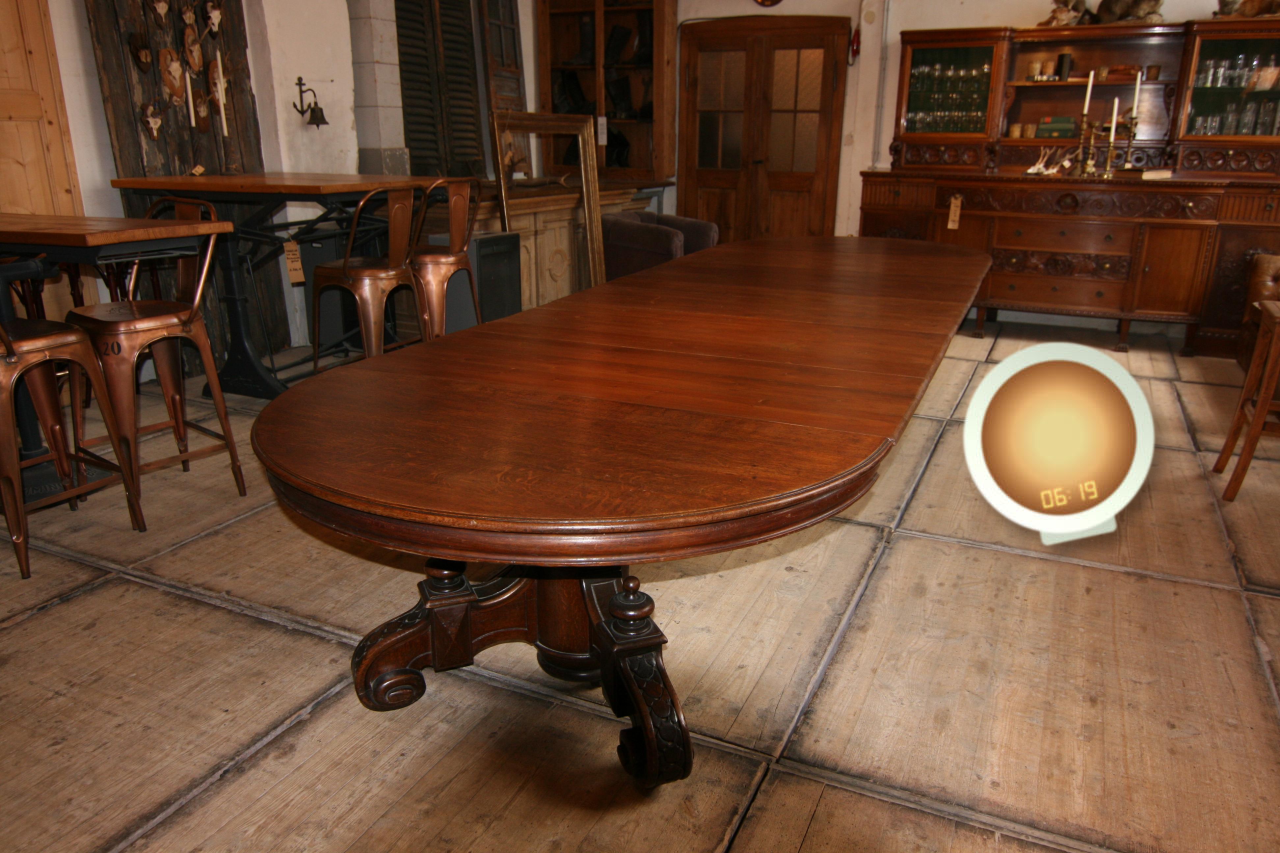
6:19
